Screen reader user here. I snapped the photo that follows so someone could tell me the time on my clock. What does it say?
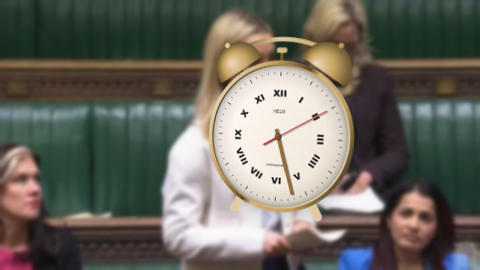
5:27:10
